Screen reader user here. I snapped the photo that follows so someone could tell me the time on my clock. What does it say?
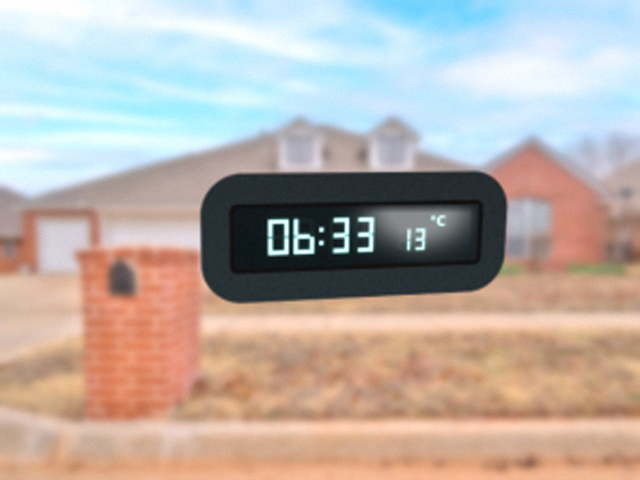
6:33
